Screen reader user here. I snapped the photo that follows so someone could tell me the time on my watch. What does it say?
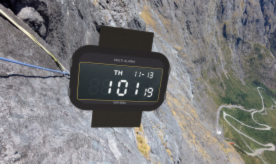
1:01:19
